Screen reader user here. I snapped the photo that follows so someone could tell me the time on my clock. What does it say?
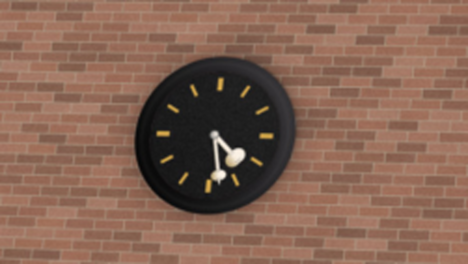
4:28
